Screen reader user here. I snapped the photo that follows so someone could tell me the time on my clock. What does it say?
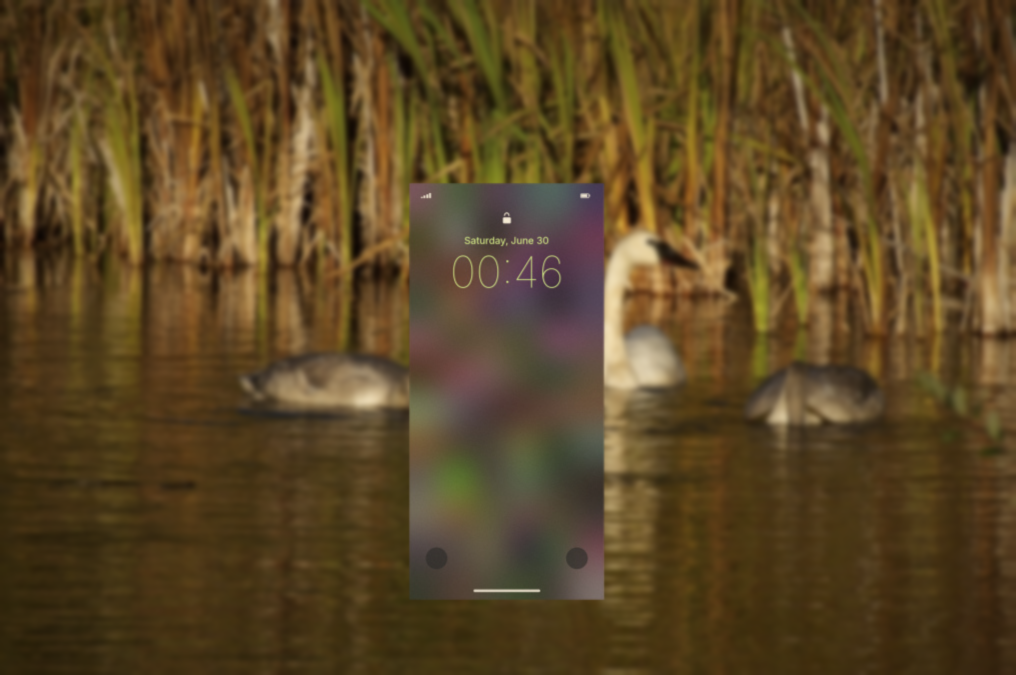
0:46
